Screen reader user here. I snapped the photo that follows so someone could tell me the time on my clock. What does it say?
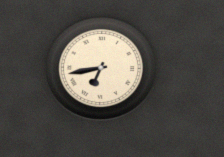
6:43
